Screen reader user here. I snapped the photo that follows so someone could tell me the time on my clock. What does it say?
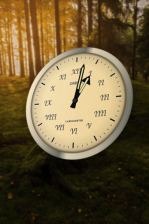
1:02
